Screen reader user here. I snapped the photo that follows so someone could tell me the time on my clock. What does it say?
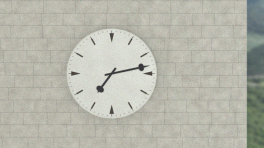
7:13
